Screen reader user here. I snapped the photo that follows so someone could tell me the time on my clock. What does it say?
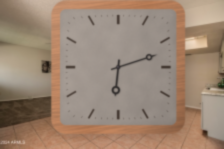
6:12
